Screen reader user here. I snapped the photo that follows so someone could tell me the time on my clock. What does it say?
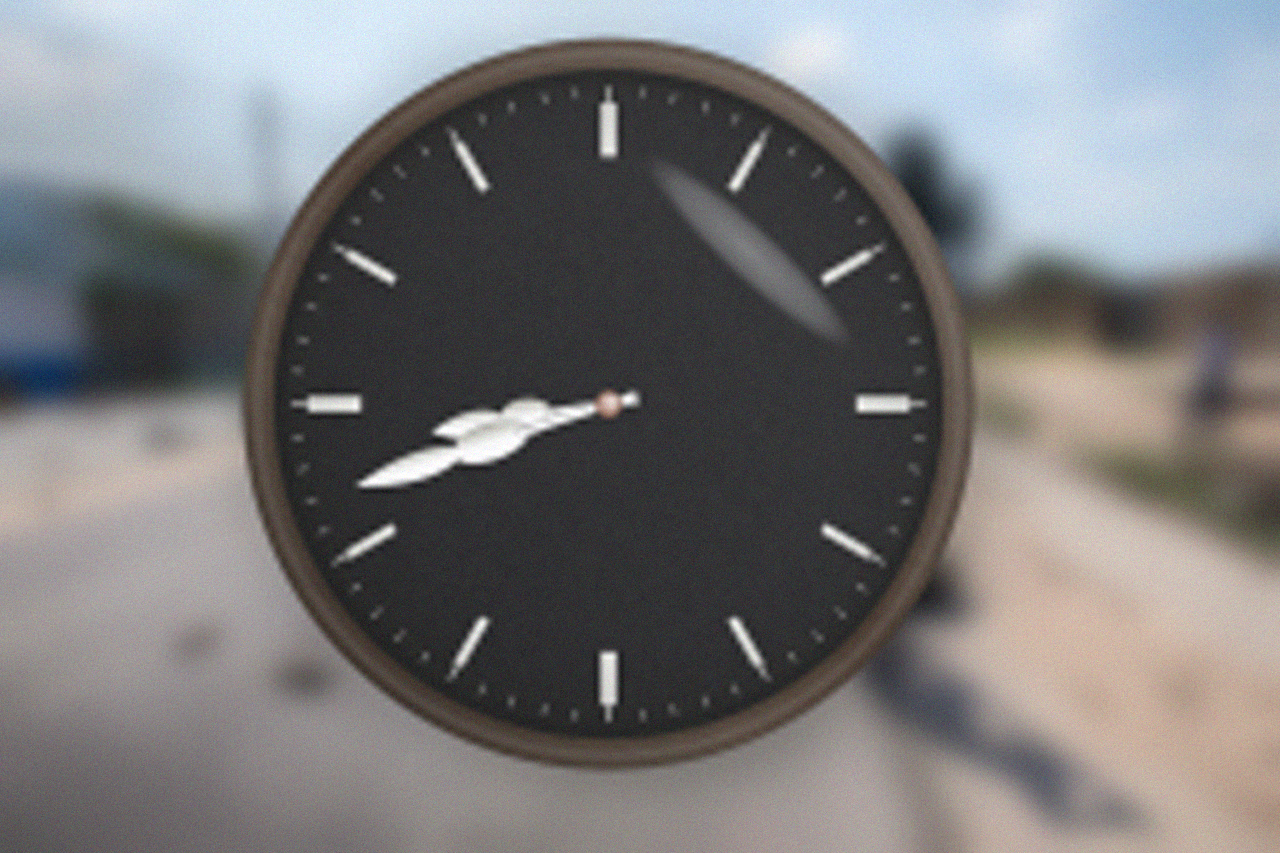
8:42
